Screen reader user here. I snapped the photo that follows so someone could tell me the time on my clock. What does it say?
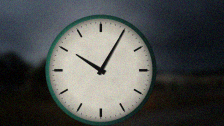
10:05
